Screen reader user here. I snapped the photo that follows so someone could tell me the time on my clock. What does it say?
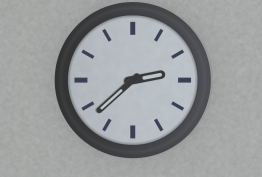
2:38
